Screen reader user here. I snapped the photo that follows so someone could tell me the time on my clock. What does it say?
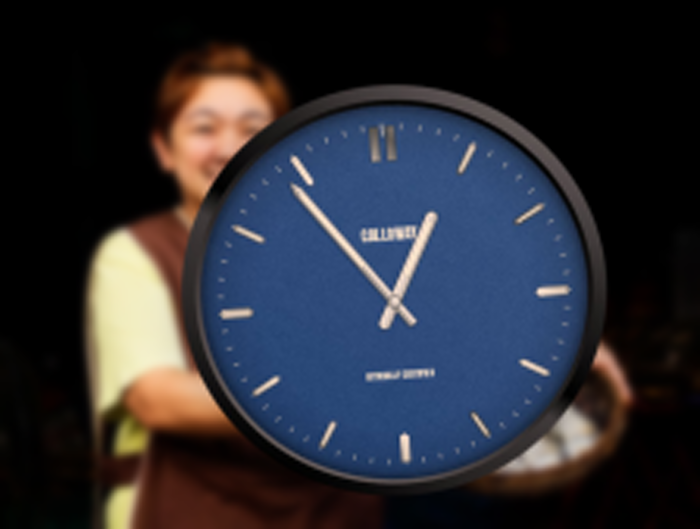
12:54
